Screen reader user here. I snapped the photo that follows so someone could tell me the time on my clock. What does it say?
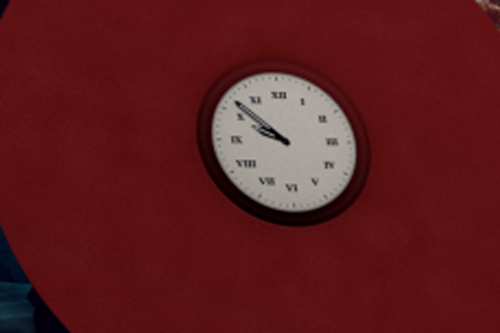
9:52
